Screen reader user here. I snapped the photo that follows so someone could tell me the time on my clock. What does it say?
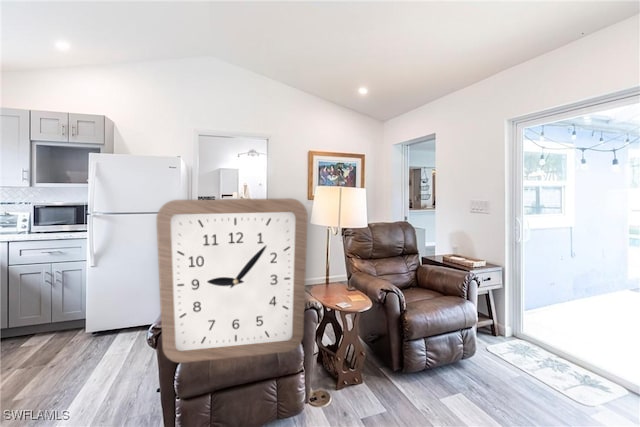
9:07
